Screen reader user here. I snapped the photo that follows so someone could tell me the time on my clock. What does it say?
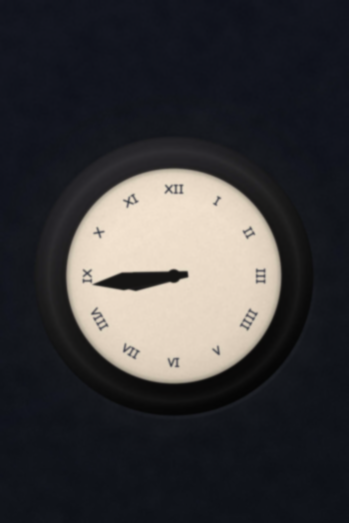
8:44
